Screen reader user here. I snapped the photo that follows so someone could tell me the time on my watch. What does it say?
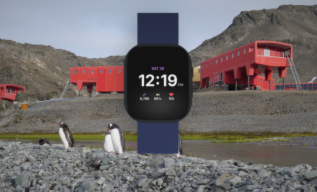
12:19
